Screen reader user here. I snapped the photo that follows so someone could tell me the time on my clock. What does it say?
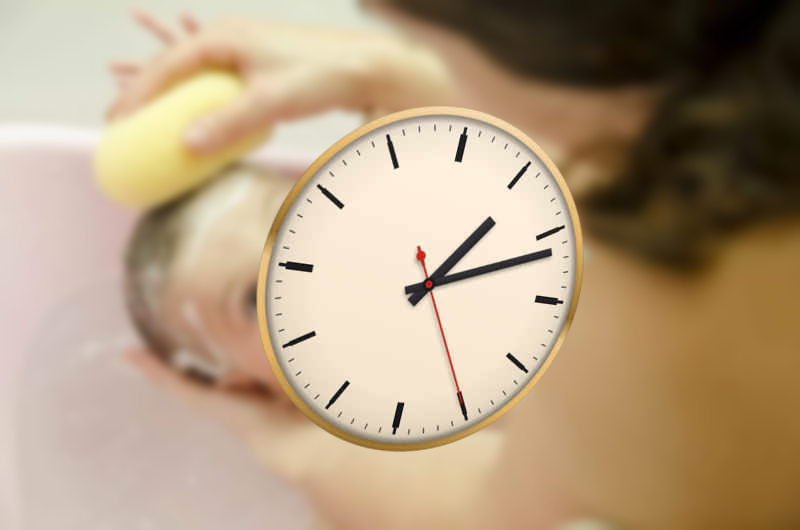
1:11:25
